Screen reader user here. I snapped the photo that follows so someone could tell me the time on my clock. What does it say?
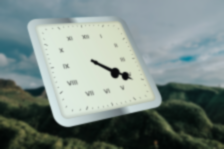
4:21
